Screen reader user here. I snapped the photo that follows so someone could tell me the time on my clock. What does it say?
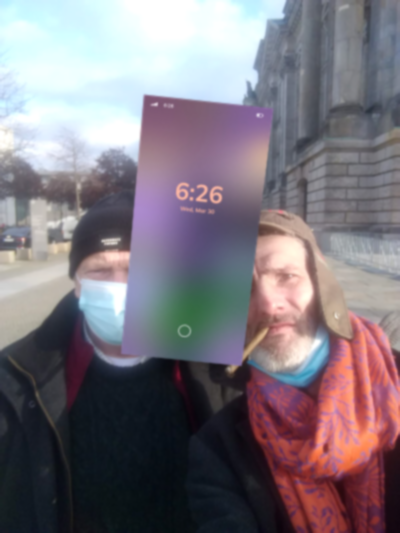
6:26
